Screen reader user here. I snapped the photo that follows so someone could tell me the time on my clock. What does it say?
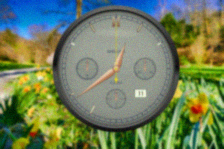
12:39
